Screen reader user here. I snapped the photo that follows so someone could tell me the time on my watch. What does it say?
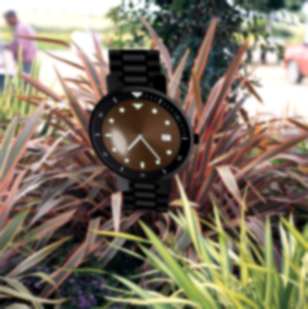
7:24
